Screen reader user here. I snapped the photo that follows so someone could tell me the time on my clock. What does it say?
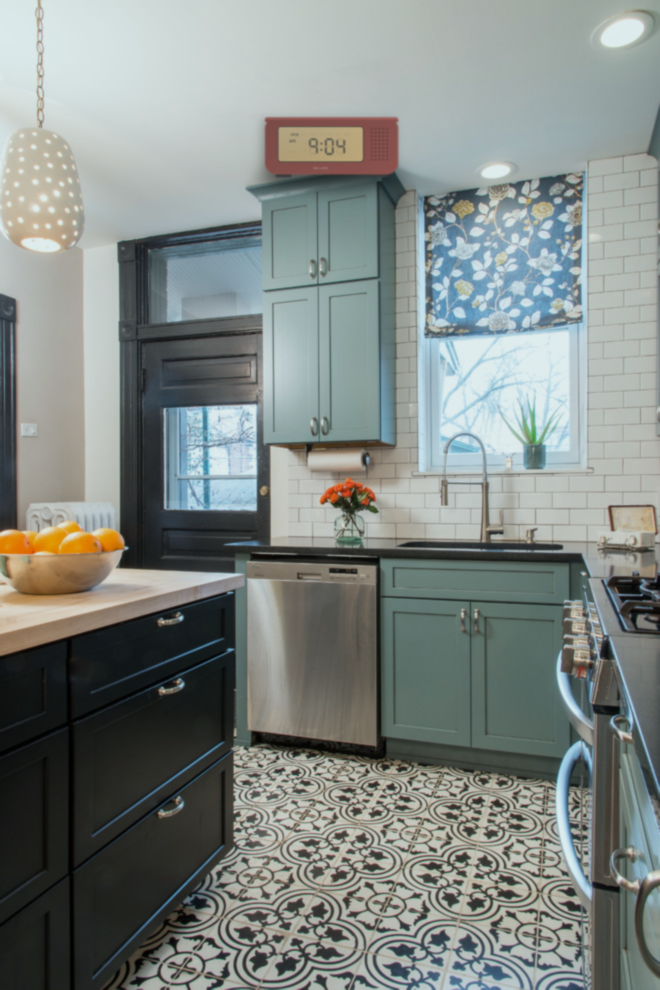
9:04
